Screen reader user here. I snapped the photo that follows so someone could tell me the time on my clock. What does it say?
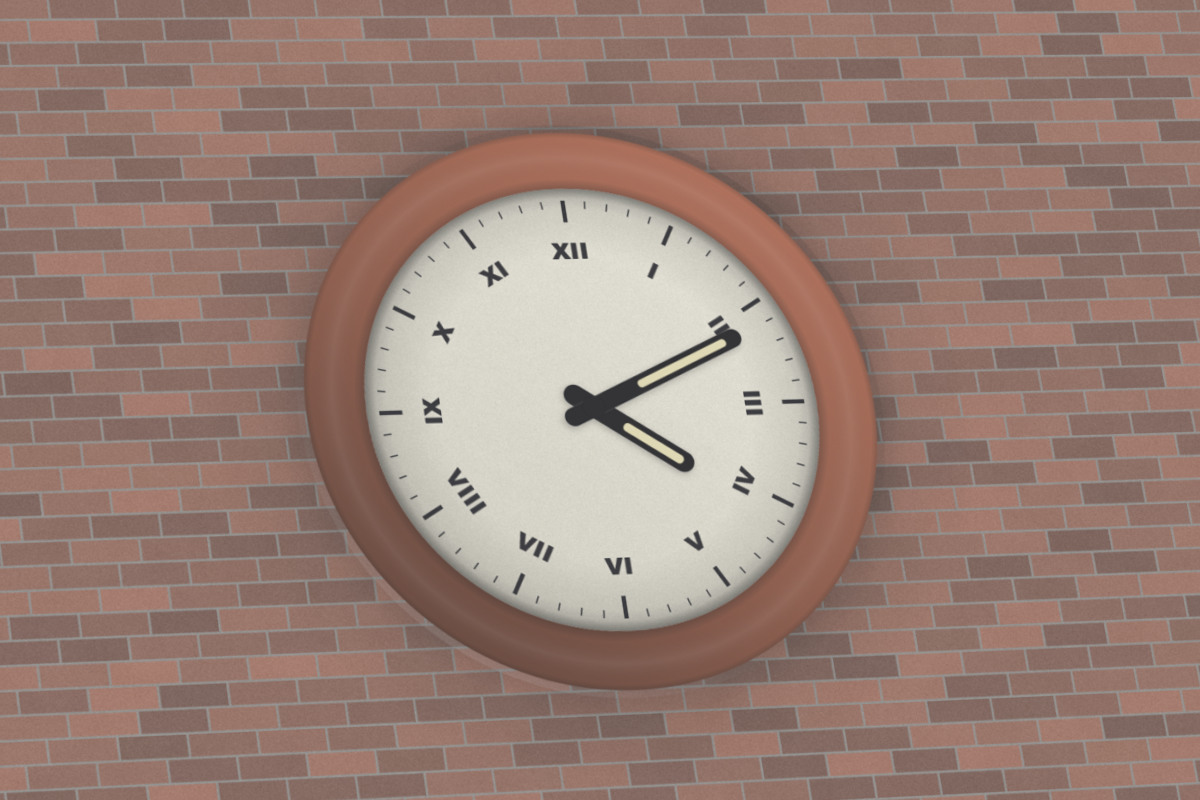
4:11
